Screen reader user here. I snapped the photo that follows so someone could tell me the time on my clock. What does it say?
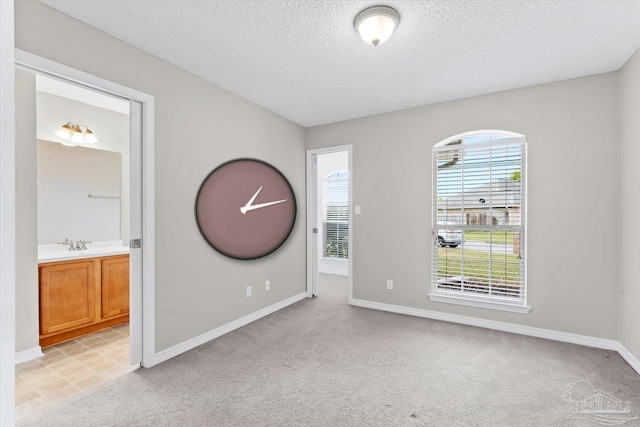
1:13
